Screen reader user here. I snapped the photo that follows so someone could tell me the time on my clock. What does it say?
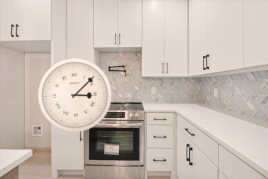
3:08
